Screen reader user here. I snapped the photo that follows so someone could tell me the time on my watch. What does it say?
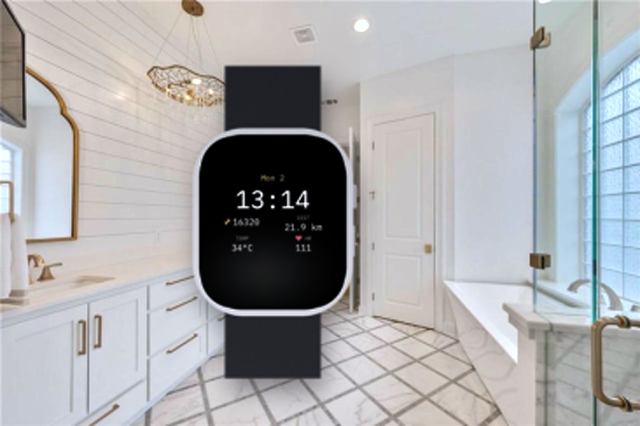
13:14
